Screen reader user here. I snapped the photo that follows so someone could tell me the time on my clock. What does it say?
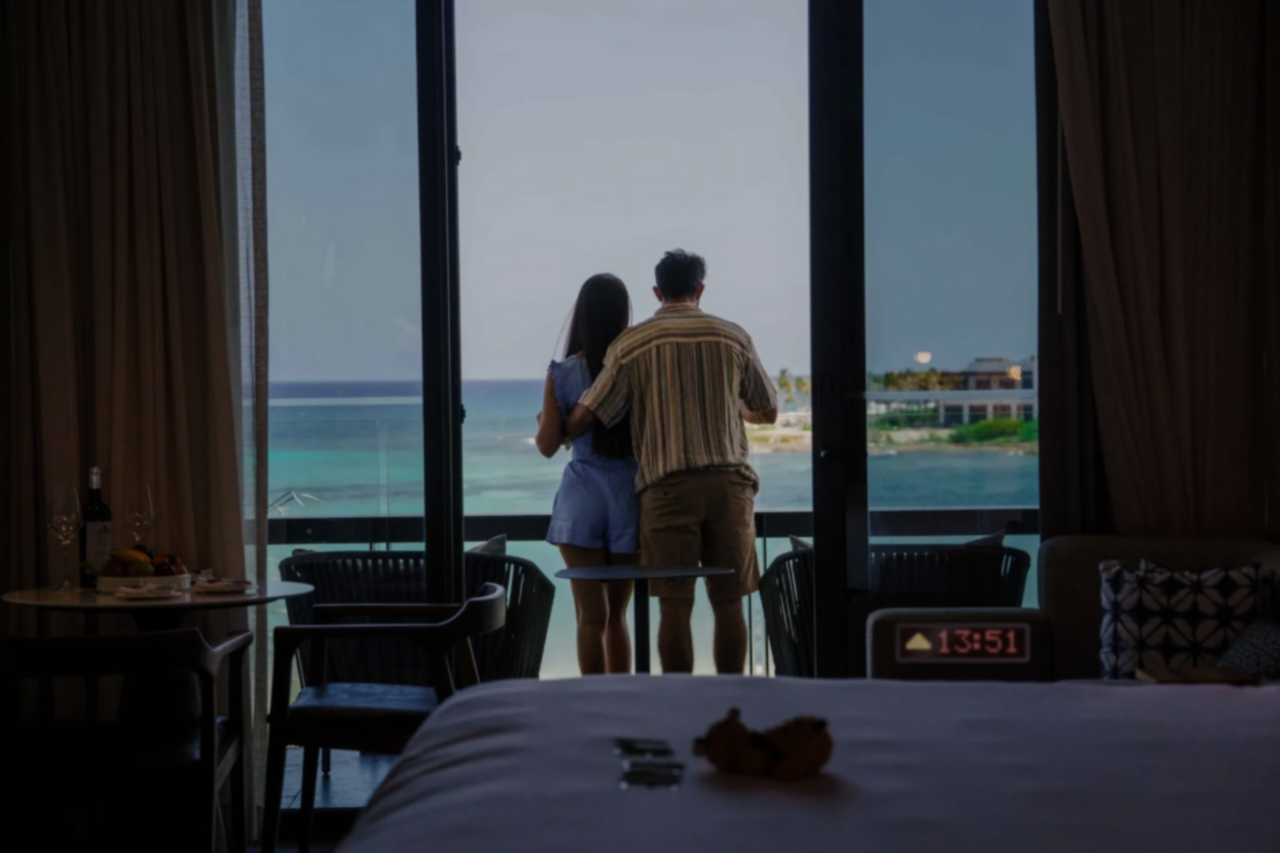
13:51
